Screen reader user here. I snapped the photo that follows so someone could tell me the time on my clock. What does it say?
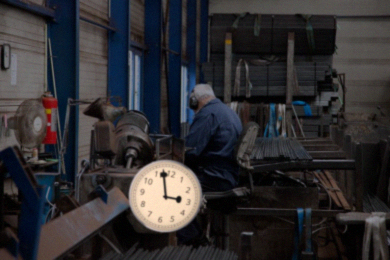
2:57
